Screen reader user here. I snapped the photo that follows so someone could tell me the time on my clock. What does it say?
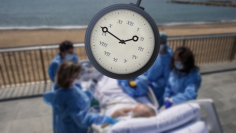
1:47
